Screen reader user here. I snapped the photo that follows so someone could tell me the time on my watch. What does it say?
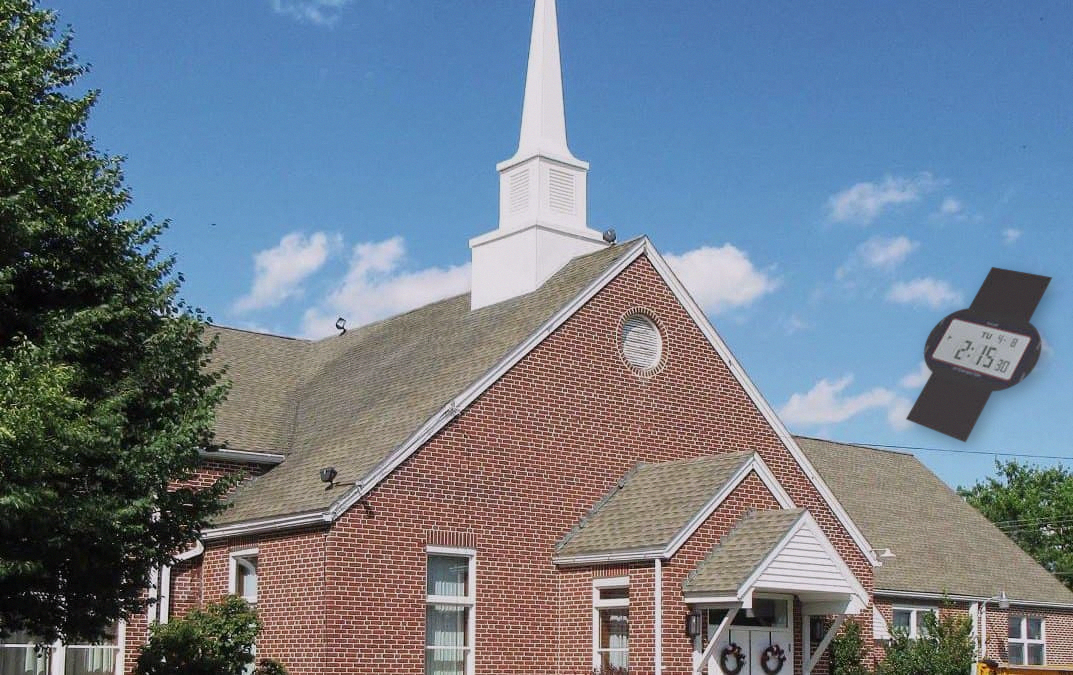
2:15:30
